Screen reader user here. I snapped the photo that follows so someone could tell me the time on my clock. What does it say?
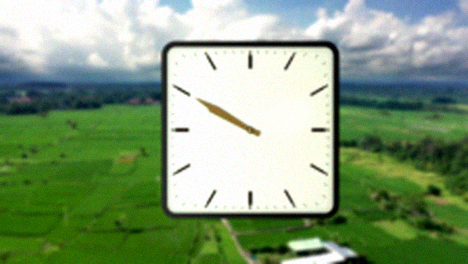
9:50
